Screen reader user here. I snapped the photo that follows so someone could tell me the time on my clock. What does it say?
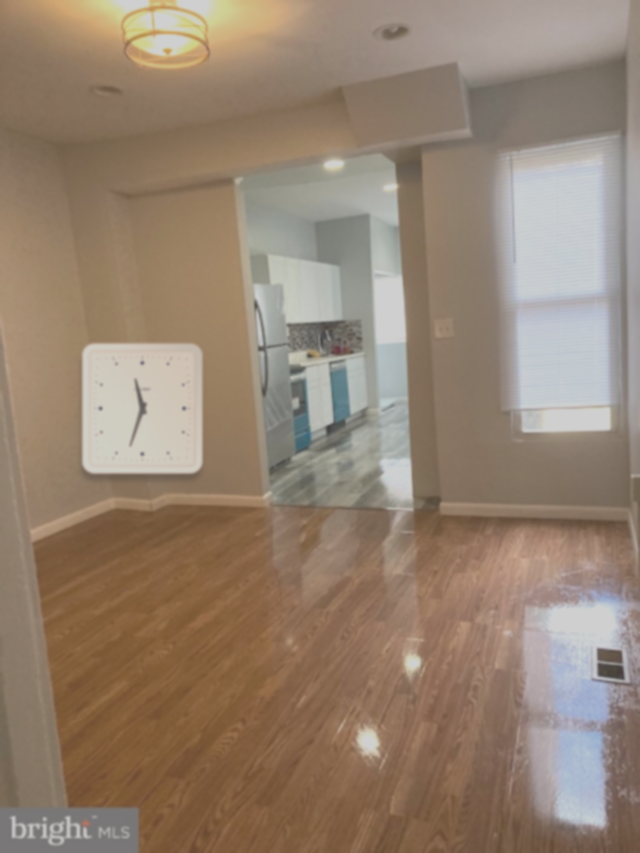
11:33
